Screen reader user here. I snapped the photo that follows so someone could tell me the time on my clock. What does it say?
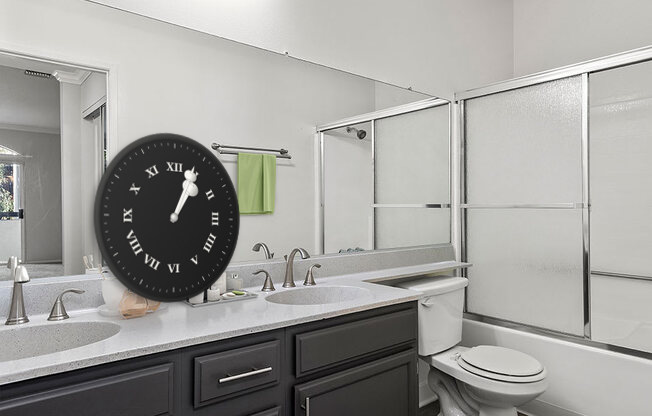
1:04
